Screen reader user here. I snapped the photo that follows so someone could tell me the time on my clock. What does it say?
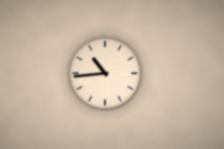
10:44
